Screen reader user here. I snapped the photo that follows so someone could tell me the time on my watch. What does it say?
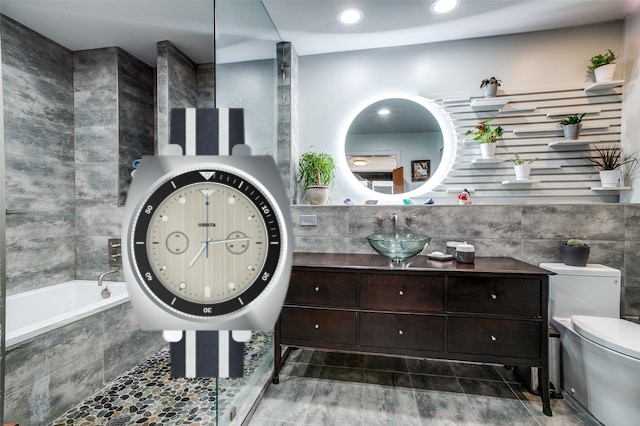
7:14
